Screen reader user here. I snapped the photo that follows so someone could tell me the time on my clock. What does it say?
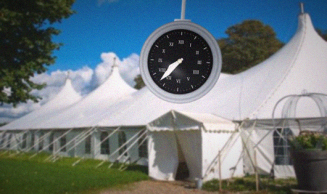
7:37
